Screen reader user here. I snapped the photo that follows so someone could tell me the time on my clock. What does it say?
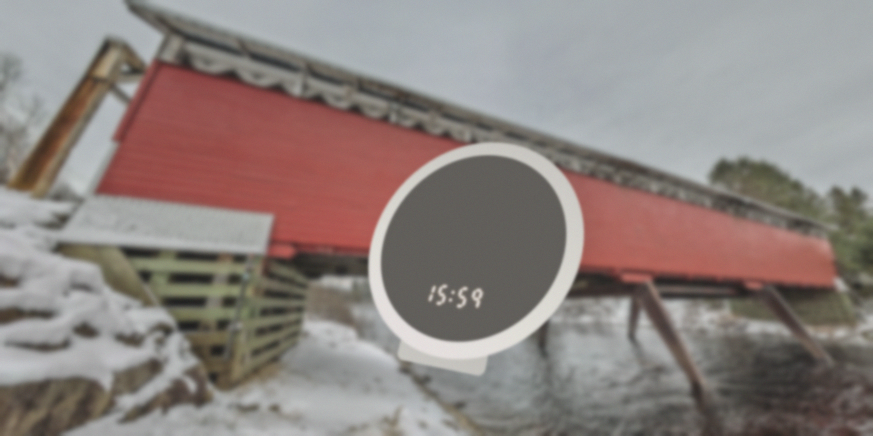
15:59
